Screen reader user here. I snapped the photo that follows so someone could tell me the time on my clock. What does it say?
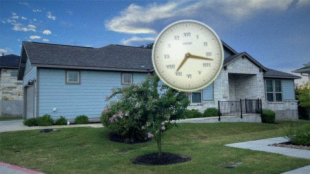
7:17
